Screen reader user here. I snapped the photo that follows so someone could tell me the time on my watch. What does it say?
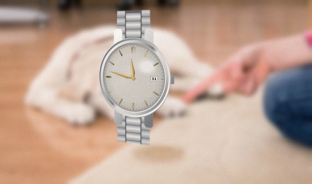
11:47
